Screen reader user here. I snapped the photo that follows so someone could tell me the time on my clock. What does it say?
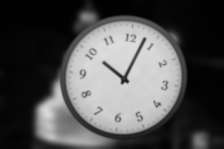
10:03
